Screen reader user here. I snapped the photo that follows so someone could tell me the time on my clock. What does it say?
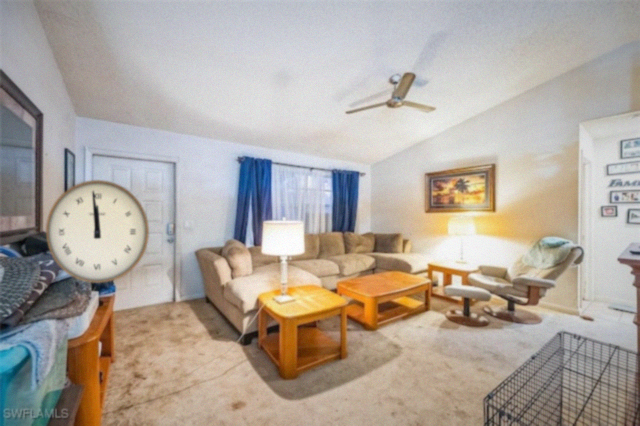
11:59
